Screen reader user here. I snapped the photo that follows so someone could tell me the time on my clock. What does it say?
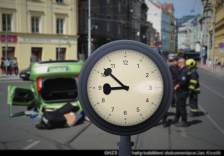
8:52
